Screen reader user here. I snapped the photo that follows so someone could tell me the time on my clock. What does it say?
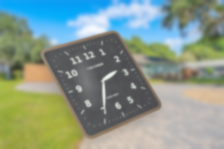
2:35
